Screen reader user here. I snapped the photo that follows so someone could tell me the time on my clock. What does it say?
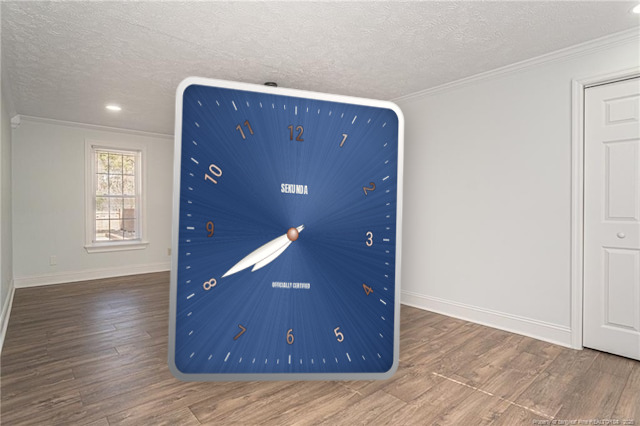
7:40
